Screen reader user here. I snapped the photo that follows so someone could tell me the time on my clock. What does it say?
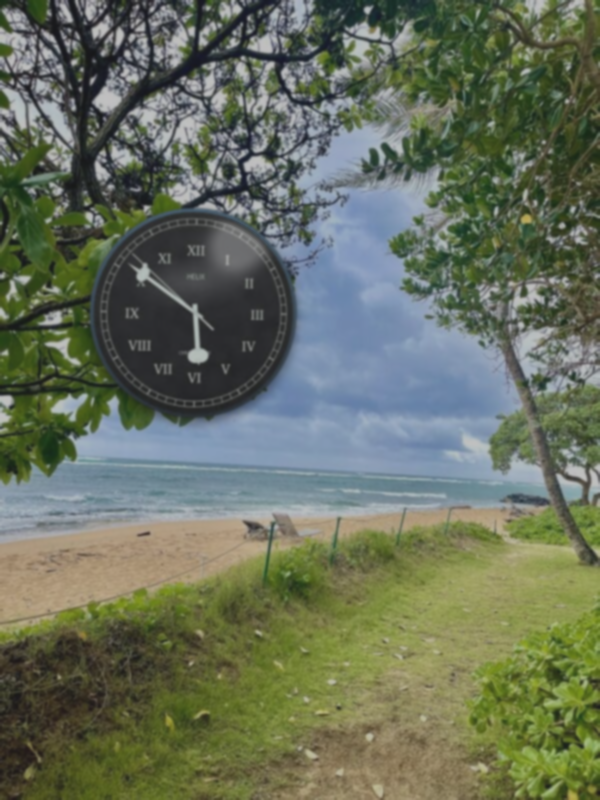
5:50:52
